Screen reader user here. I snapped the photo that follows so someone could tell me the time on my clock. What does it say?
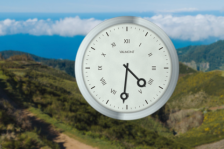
4:31
